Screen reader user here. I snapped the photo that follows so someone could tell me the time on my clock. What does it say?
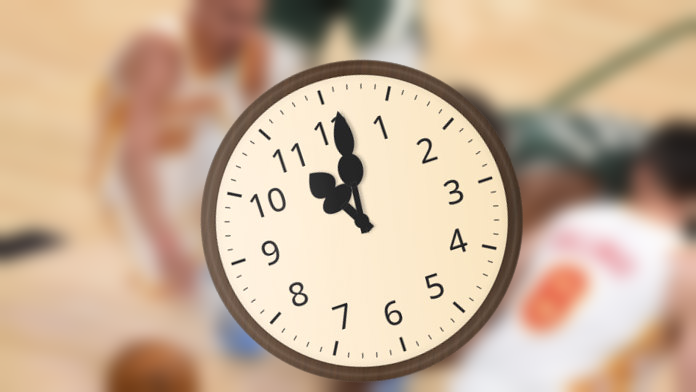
11:01
